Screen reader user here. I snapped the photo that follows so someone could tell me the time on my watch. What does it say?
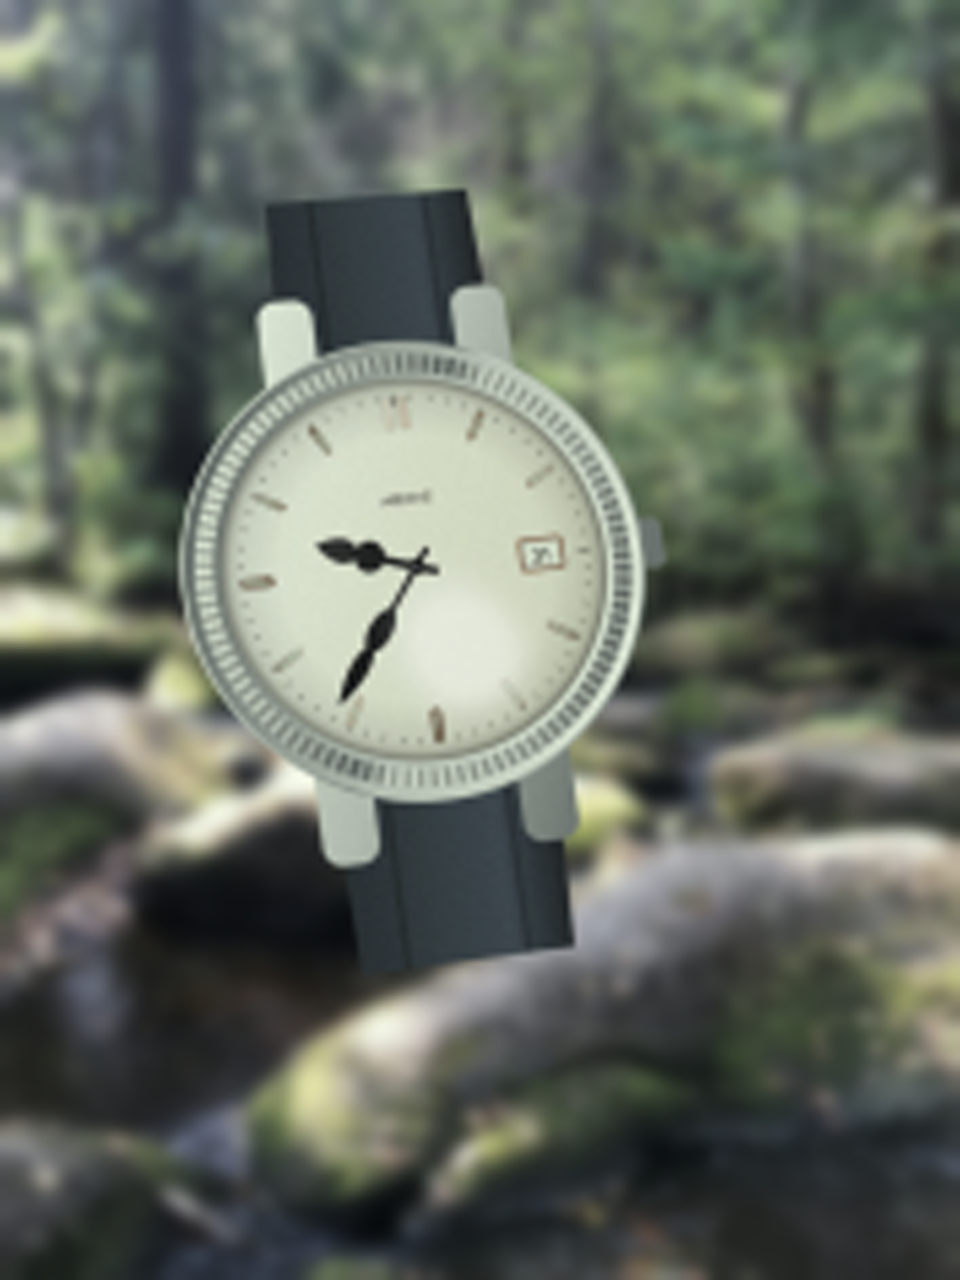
9:36
